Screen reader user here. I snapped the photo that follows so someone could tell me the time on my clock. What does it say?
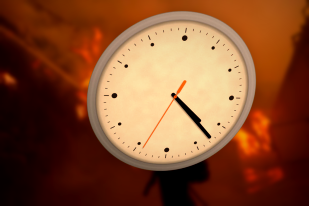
4:22:34
